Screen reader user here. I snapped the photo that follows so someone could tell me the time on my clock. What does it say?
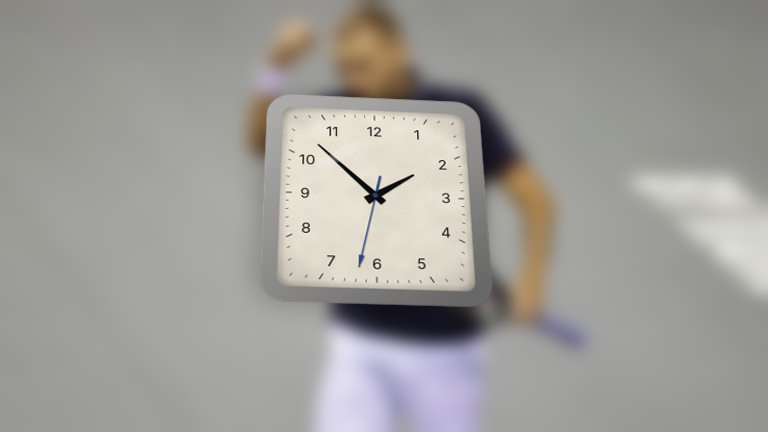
1:52:32
